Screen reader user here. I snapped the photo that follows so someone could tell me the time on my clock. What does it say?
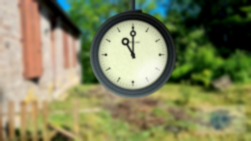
11:00
